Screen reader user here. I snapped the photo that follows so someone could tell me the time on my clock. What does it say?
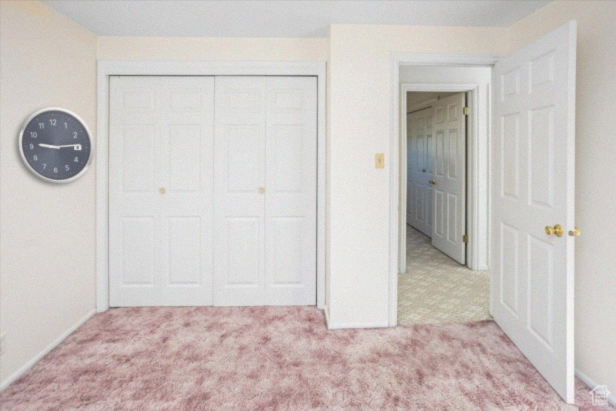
9:14
